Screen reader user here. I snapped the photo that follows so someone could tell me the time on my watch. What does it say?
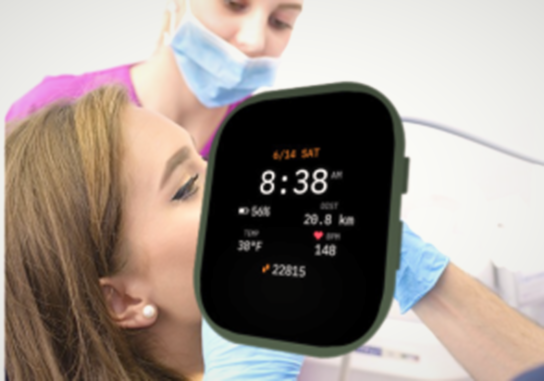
8:38
